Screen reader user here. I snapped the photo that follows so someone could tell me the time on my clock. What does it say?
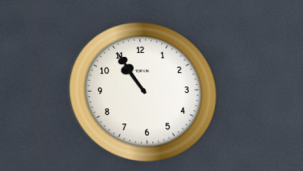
10:55
